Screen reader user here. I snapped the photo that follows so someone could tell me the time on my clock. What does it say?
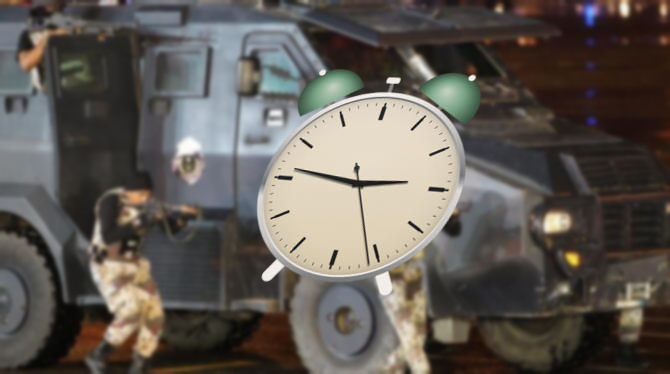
2:46:26
